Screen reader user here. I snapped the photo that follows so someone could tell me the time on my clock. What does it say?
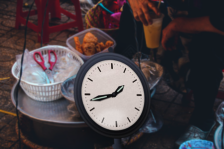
1:43
